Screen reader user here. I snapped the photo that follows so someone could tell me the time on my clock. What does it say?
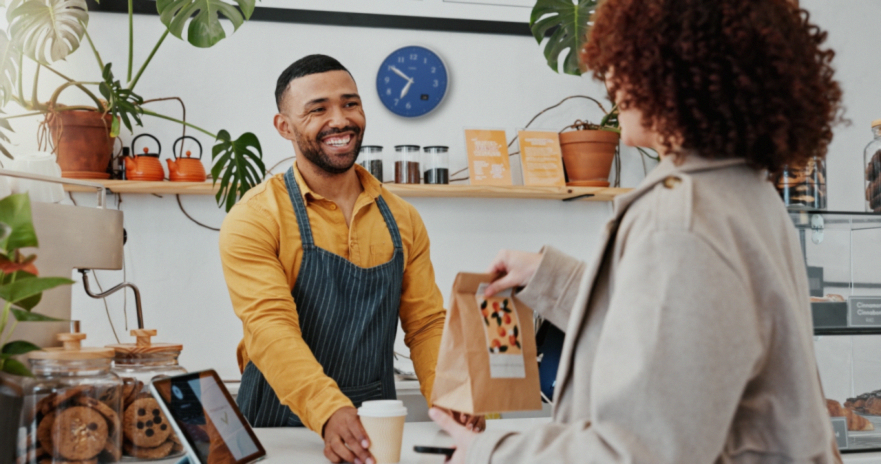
6:50
